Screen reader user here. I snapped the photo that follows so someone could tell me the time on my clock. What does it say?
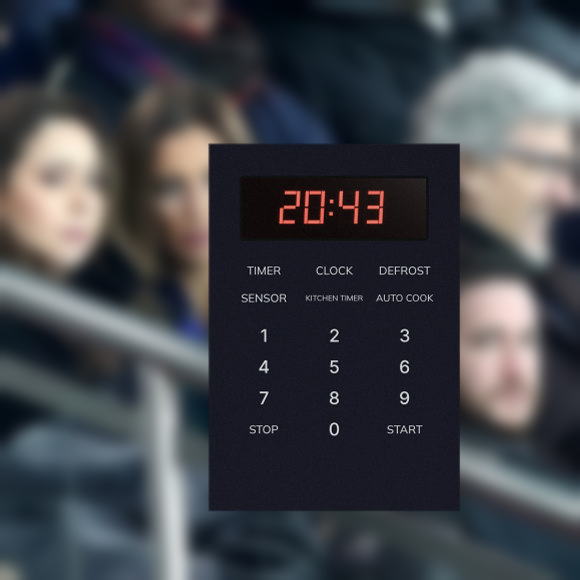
20:43
